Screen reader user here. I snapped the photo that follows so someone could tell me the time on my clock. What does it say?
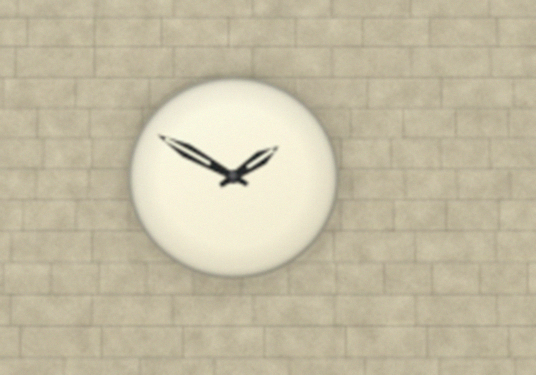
1:50
